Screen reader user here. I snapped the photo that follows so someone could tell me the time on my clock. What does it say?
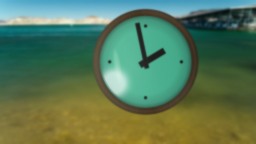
1:58
